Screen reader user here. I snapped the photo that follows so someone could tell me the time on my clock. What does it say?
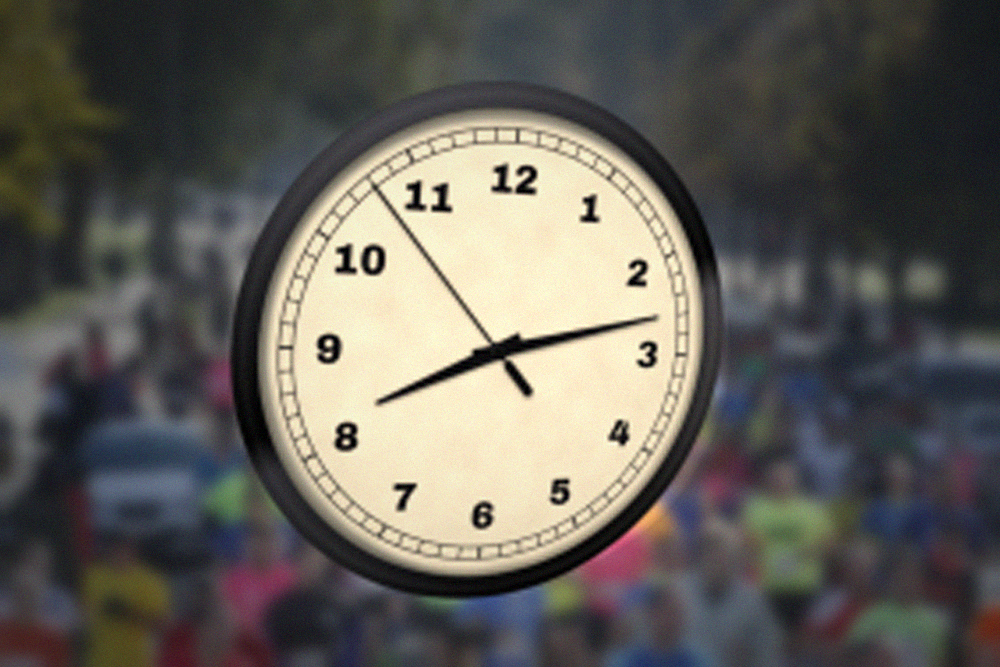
8:12:53
